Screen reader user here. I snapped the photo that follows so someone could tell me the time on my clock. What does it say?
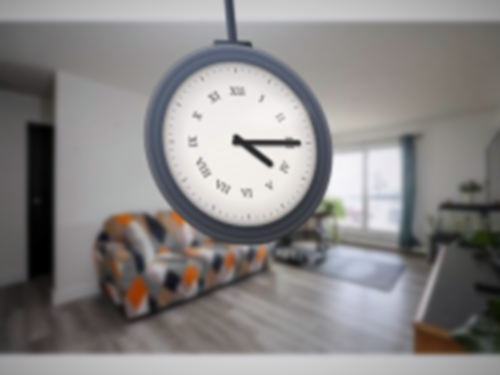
4:15
